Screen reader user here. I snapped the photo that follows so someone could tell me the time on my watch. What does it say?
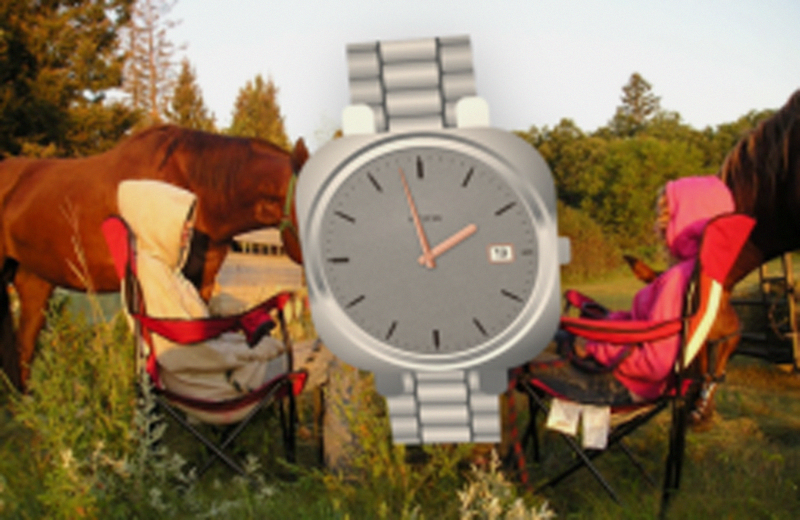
1:58
